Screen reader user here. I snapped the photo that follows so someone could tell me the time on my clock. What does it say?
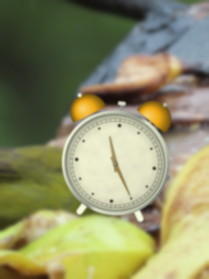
11:25
